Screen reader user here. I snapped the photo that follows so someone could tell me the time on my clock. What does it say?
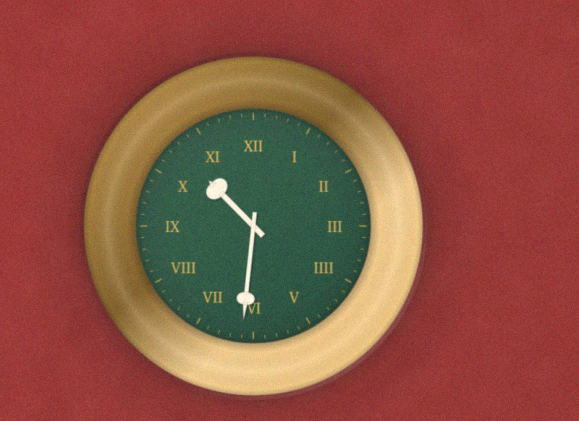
10:31
